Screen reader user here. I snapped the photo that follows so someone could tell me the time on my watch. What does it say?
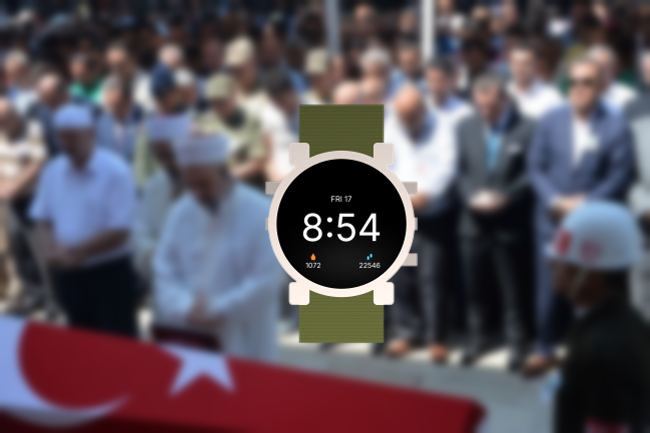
8:54
